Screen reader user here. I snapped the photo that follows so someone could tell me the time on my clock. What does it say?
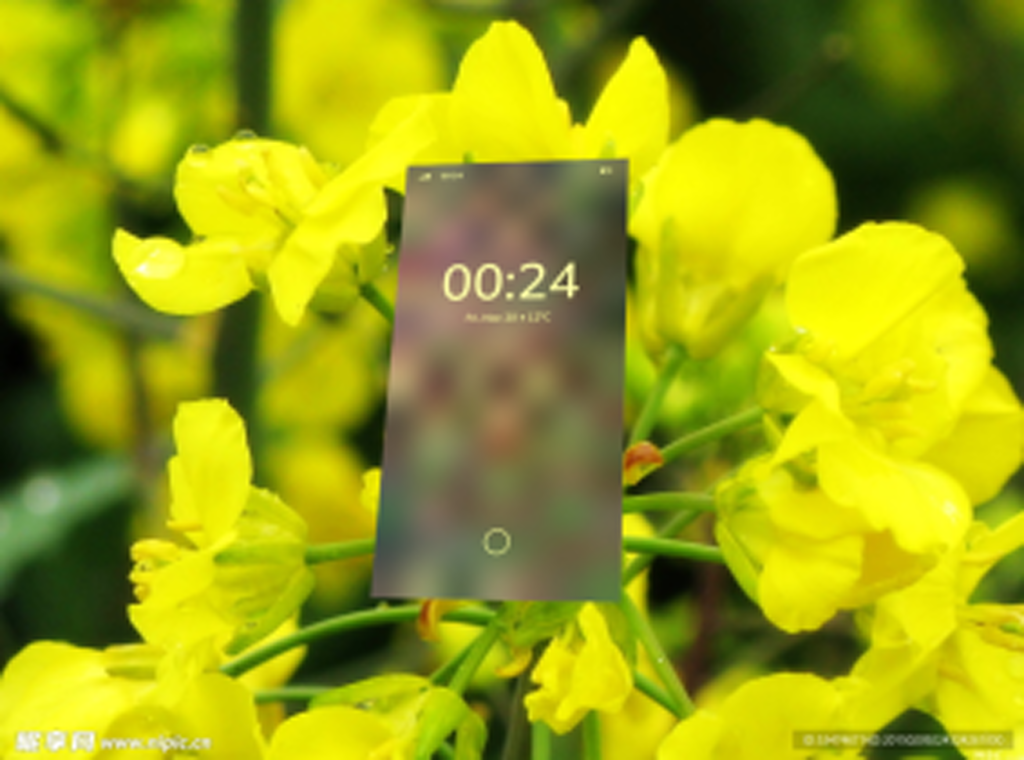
0:24
